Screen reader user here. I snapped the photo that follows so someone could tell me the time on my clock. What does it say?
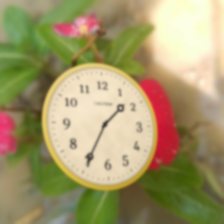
1:35
